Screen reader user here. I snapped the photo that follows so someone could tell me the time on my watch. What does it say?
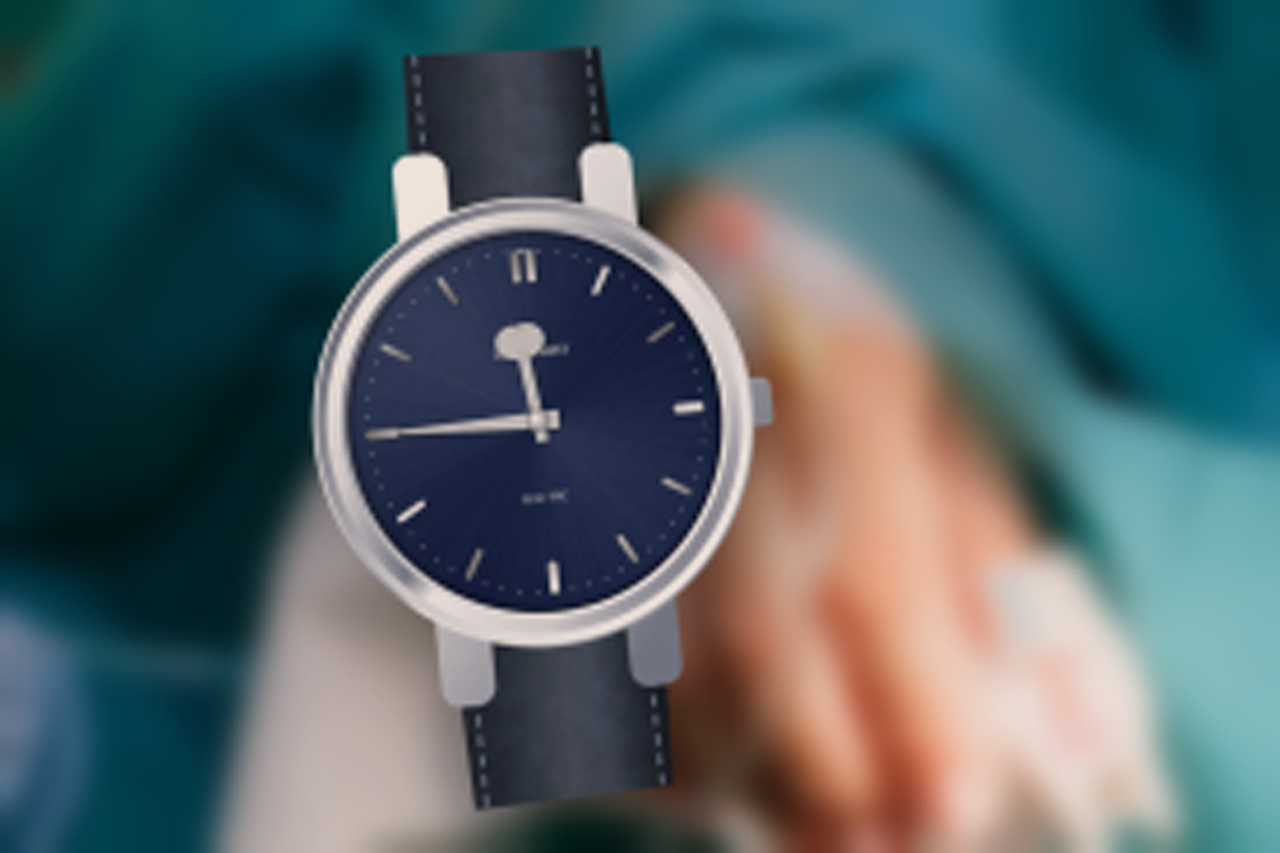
11:45
